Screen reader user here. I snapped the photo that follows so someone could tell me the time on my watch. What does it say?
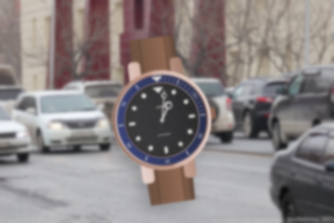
1:02
